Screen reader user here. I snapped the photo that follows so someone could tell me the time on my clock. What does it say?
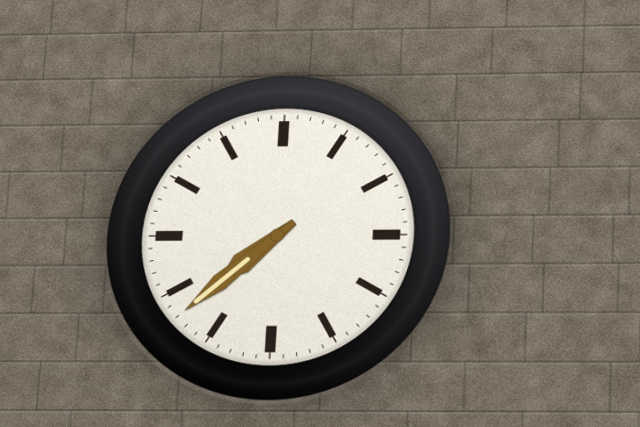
7:38
